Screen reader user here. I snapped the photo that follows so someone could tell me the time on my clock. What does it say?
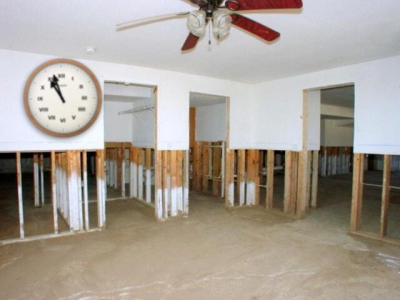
10:57
